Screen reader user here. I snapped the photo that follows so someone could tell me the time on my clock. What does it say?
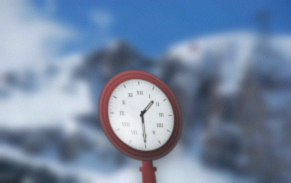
1:30
